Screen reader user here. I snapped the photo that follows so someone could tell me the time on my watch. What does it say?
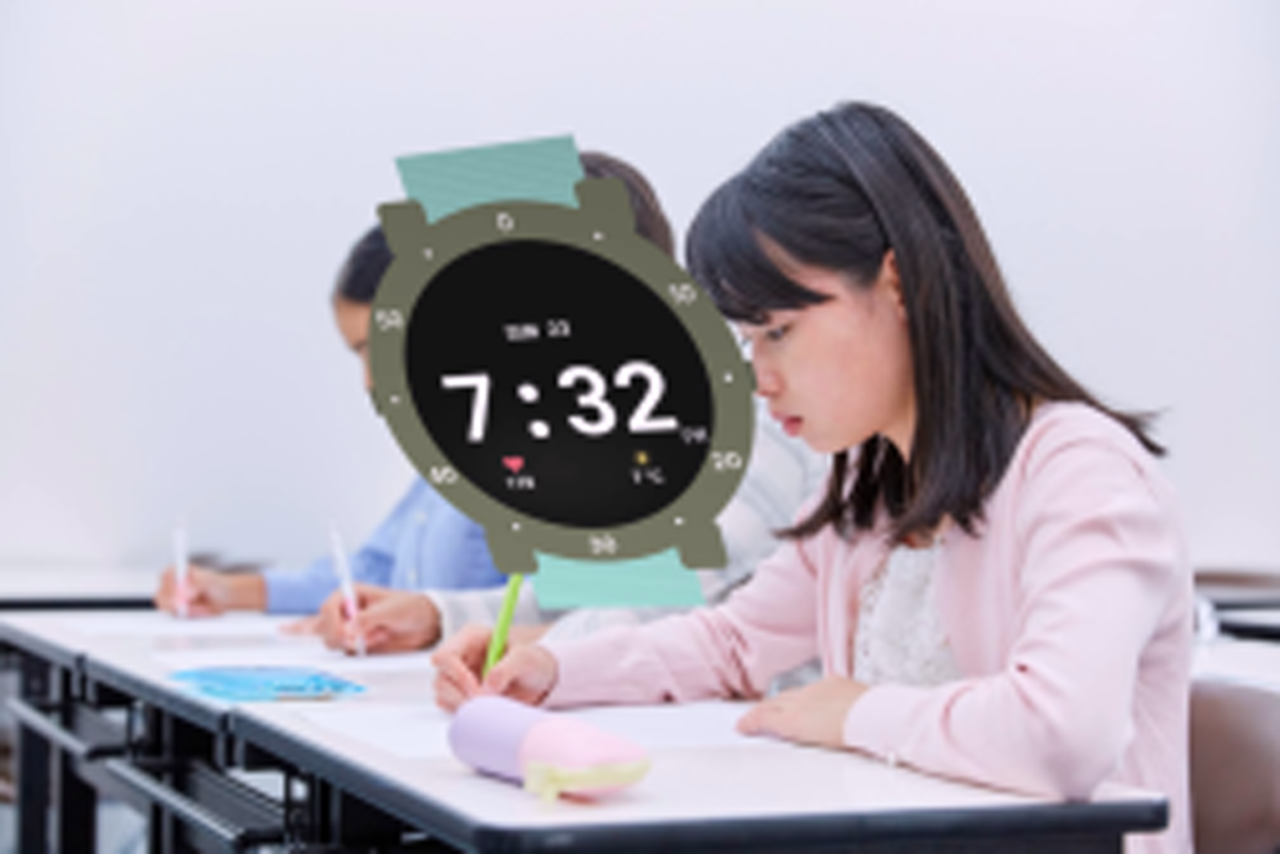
7:32
